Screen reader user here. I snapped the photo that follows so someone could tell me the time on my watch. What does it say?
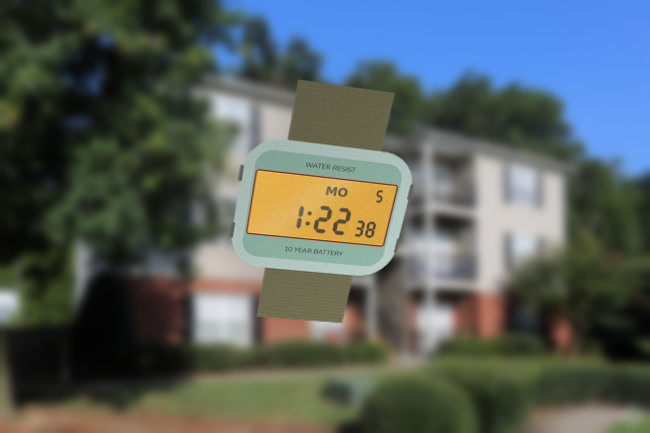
1:22:38
